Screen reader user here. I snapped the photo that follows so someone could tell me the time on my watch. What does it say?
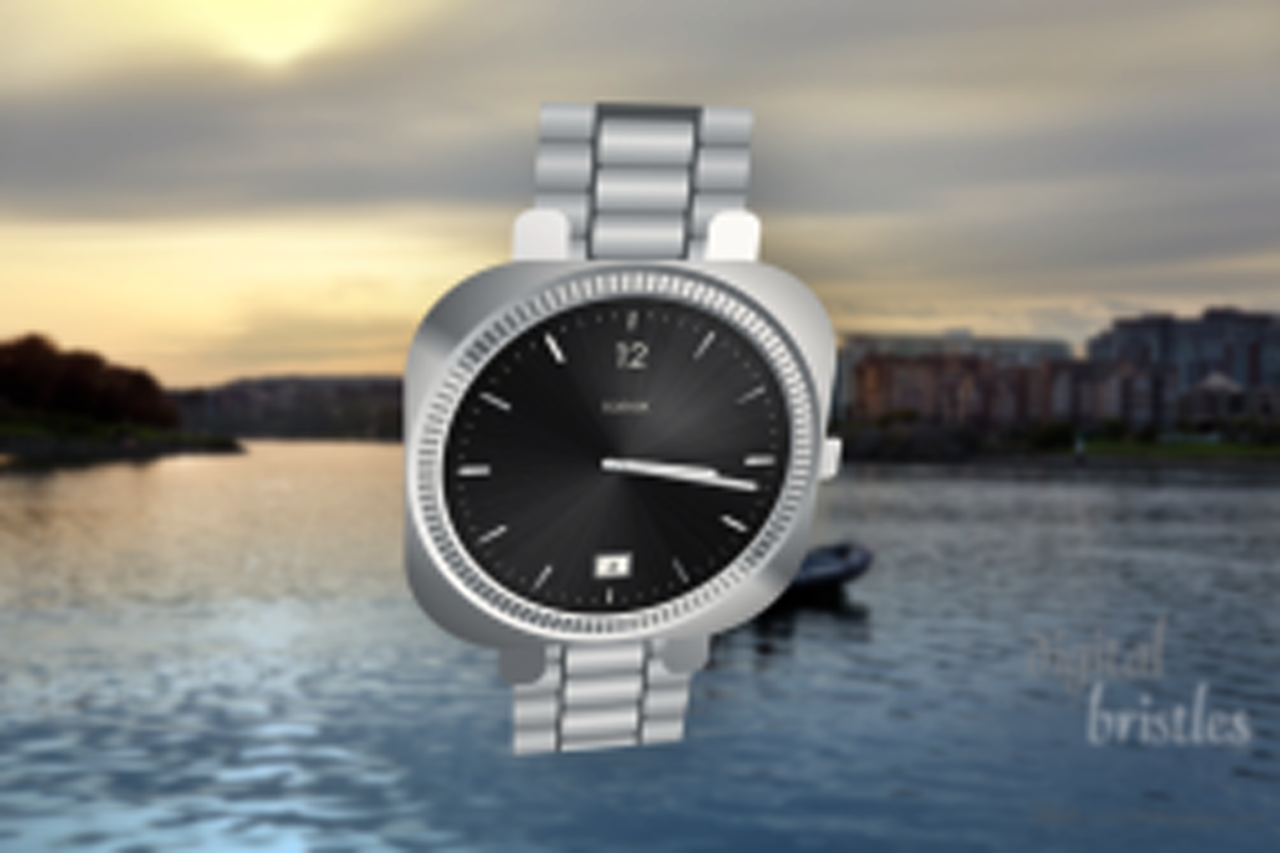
3:17
